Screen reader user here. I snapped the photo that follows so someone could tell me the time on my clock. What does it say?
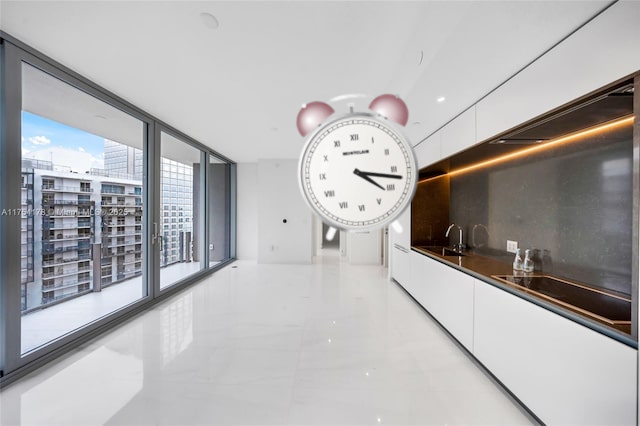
4:17
